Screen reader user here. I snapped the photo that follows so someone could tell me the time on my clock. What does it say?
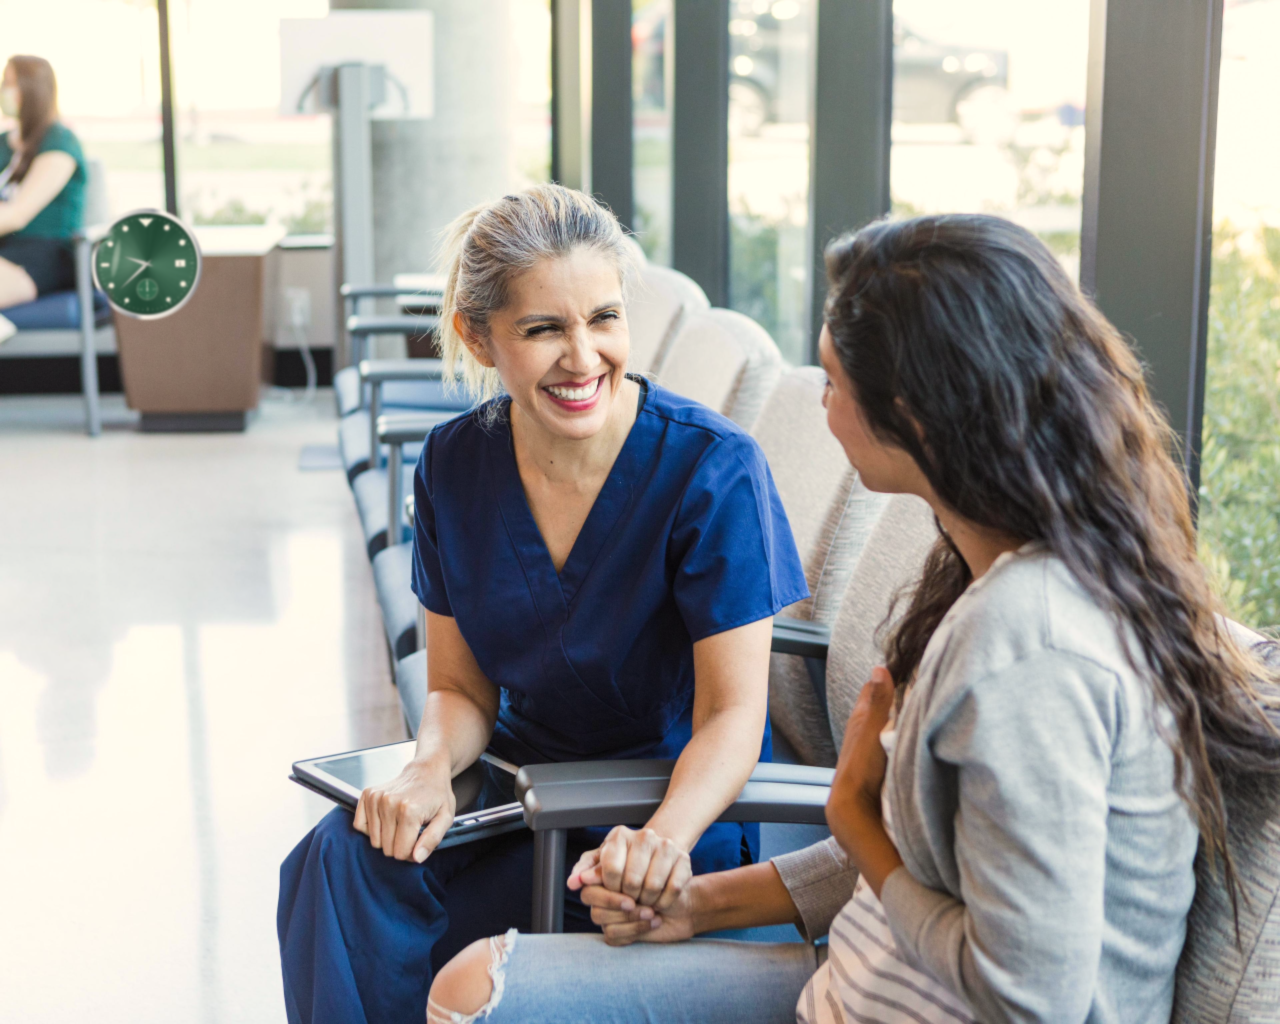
9:38
